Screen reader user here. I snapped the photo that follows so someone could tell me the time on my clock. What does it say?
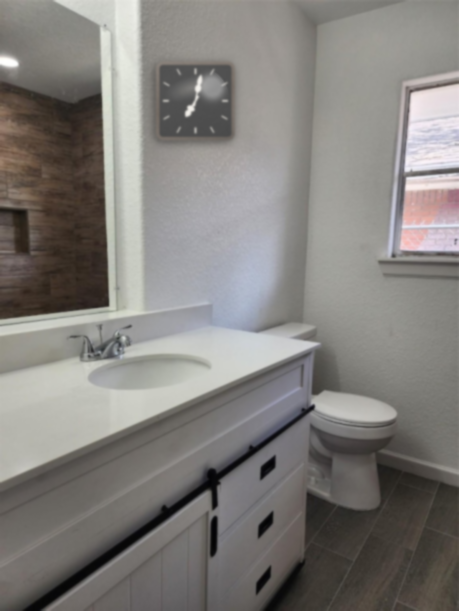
7:02
